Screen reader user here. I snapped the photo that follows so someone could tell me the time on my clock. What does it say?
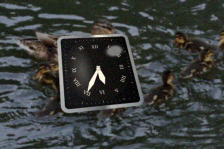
5:35
